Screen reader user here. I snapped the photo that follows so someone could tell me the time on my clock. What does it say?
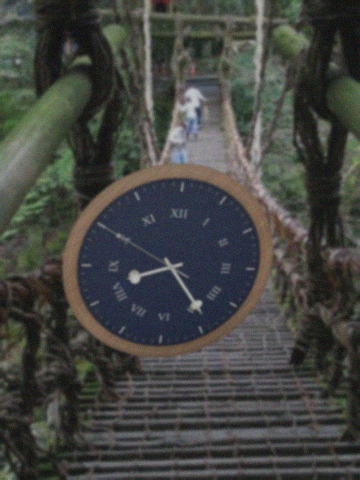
8:23:50
